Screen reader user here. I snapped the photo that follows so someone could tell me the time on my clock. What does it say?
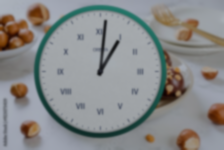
1:01
